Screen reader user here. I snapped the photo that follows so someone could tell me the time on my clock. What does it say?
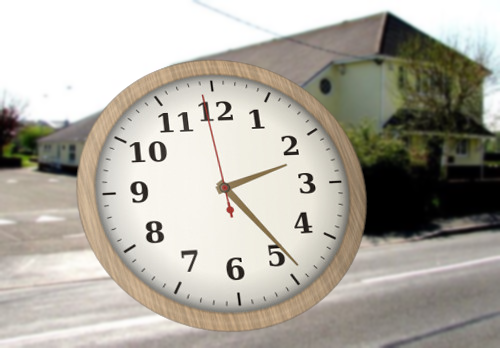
2:23:59
